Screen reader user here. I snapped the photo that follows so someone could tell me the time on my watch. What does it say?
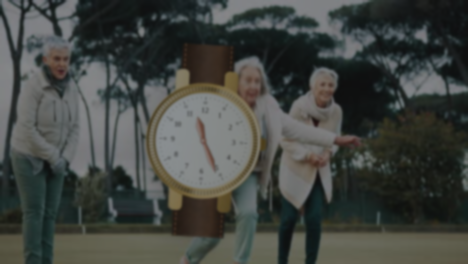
11:26
